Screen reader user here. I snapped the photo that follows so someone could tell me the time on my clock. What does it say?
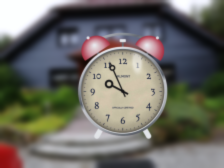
9:56
